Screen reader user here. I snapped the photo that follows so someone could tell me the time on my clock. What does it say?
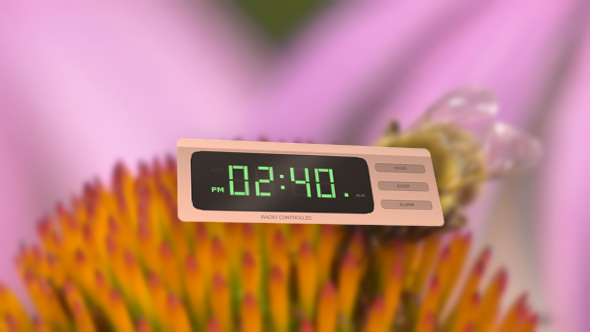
2:40
